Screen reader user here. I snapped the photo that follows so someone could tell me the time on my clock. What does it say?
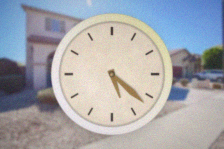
5:22
